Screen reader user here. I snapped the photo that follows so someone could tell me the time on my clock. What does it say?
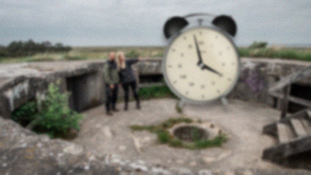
3:58
